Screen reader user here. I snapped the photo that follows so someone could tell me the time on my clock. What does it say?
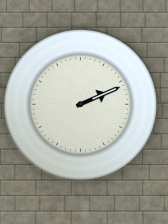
2:11
